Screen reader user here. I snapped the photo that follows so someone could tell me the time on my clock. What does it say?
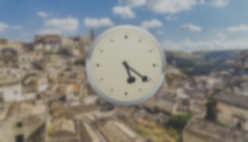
5:21
